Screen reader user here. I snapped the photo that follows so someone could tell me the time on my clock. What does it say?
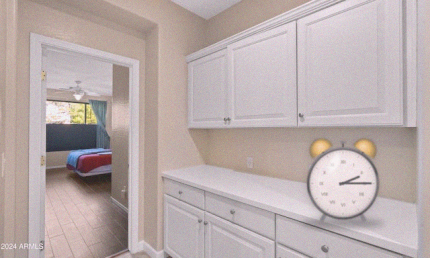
2:15
